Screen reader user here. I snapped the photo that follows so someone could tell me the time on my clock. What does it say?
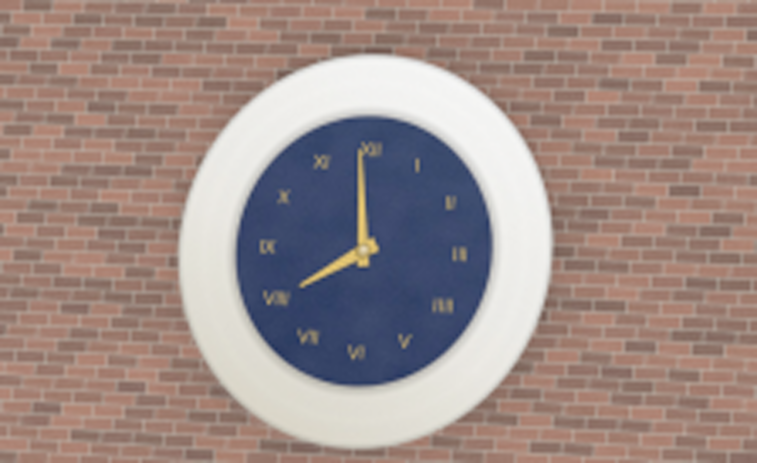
7:59
